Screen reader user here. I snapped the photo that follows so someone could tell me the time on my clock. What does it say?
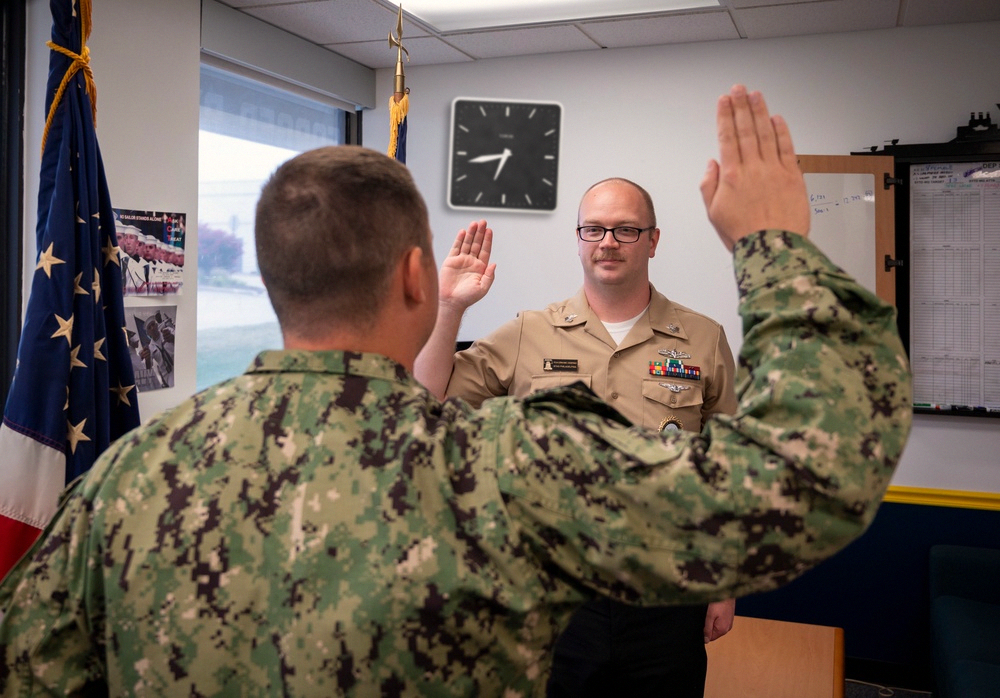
6:43
